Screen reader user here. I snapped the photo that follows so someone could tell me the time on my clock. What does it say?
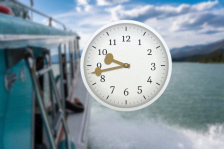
9:43
